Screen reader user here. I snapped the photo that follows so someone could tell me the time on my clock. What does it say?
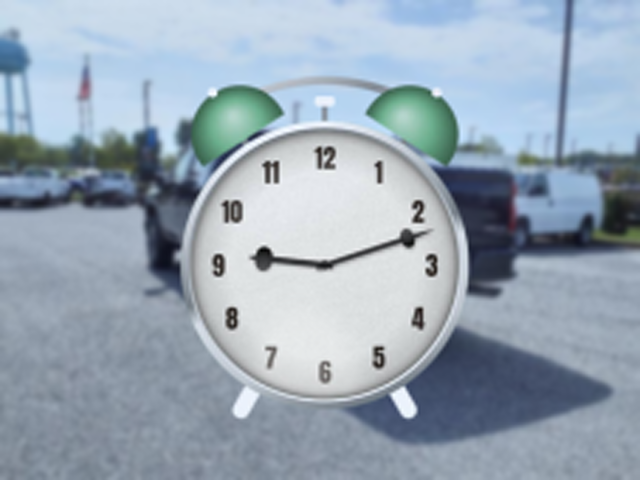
9:12
